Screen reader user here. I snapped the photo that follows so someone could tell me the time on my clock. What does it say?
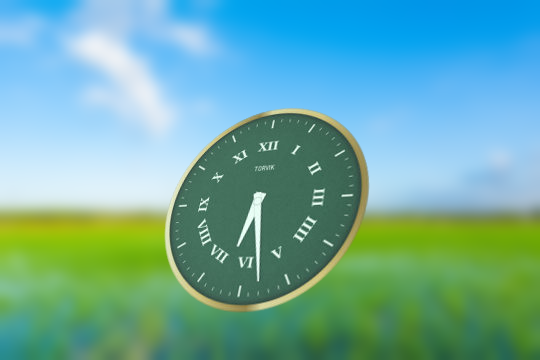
6:28
